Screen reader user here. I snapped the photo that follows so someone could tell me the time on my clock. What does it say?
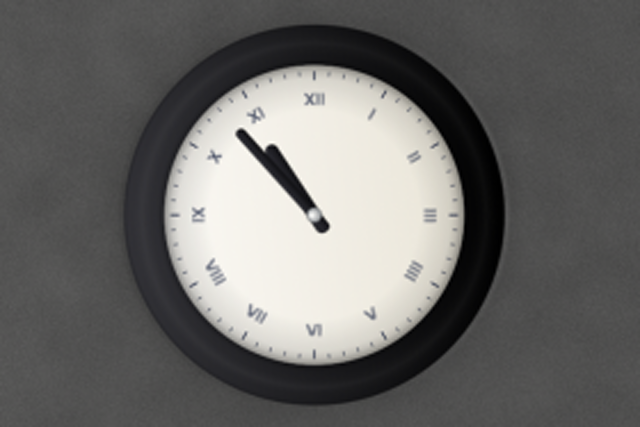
10:53
